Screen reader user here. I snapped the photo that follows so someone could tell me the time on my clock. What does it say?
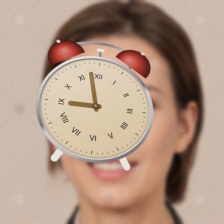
8:58
